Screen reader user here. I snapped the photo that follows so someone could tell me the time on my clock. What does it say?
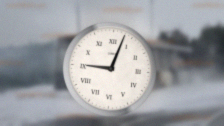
9:03
